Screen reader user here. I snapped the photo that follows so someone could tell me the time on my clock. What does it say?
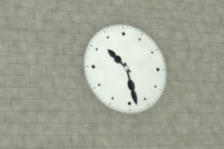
10:28
